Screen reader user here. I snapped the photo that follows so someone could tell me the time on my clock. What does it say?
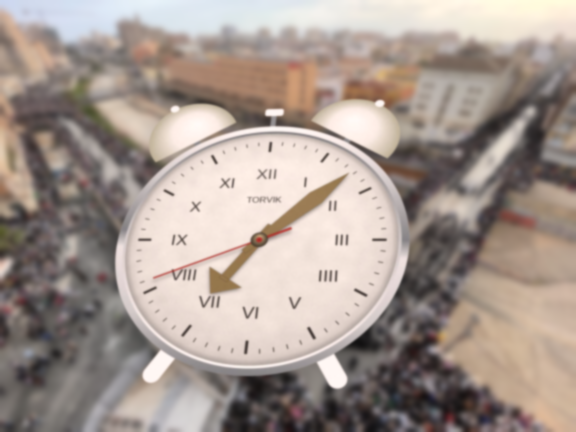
7:07:41
